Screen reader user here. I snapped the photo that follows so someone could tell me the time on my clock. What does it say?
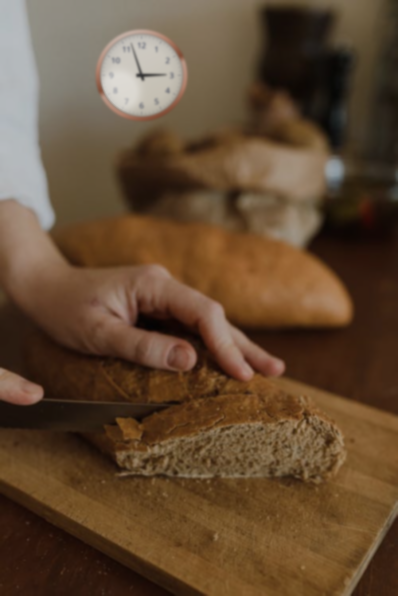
2:57
